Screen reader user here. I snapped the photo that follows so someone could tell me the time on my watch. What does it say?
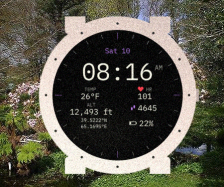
8:16
